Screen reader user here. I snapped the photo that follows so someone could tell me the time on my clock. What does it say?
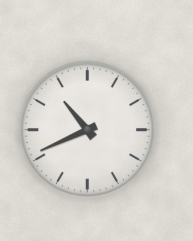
10:41
